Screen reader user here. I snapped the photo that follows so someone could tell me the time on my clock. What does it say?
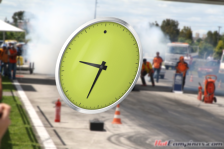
9:34
